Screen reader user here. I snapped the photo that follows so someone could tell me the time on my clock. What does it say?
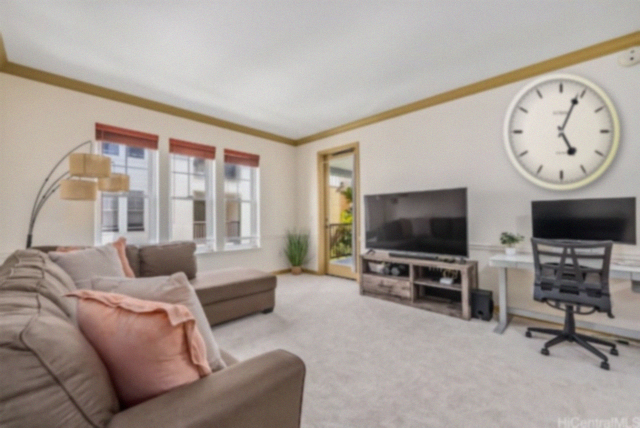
5:04
